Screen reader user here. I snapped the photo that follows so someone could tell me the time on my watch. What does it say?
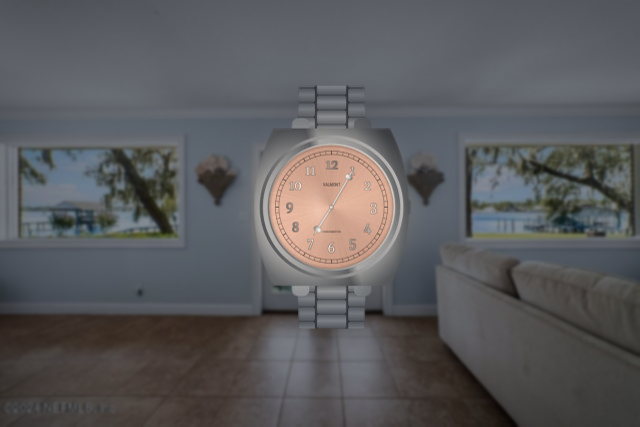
7:05
